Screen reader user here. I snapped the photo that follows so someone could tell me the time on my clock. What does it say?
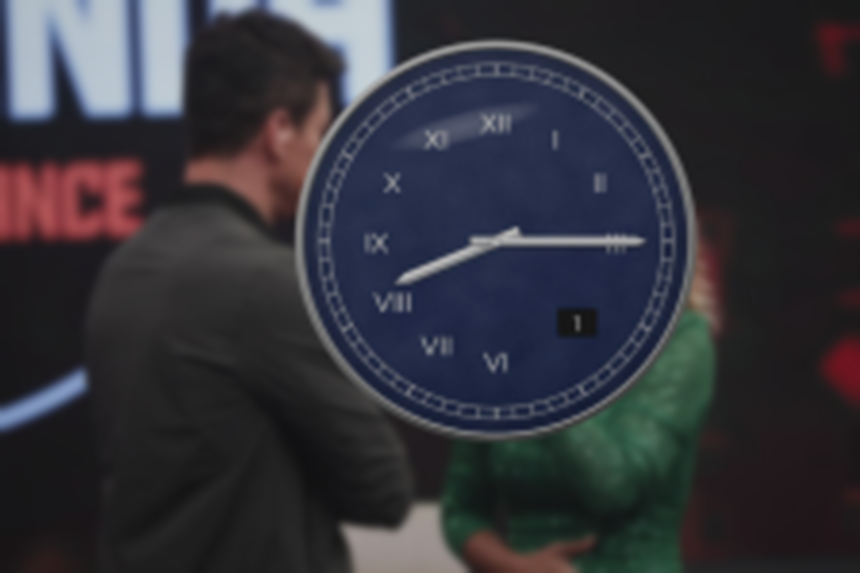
8:15
